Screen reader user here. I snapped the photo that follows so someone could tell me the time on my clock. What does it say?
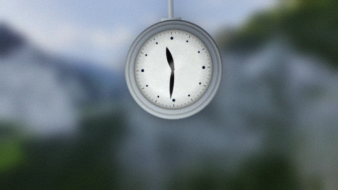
11:31
